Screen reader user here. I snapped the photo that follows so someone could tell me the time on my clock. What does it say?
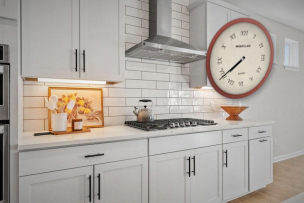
7:39
